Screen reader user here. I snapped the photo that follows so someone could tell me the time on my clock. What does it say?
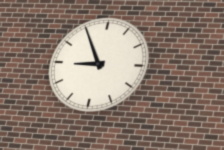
8:55
